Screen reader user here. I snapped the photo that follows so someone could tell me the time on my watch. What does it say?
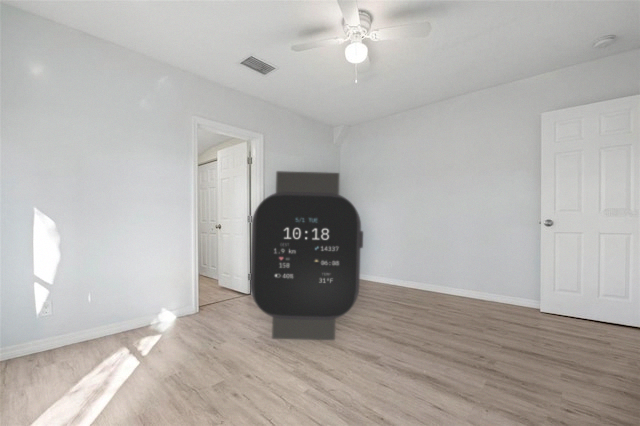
10:18
